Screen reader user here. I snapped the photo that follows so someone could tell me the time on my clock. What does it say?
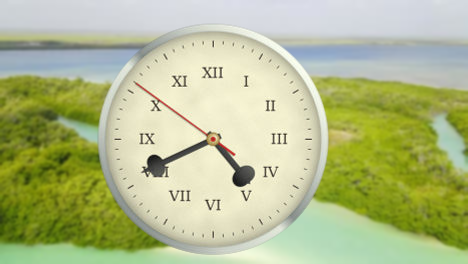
4:40:51
